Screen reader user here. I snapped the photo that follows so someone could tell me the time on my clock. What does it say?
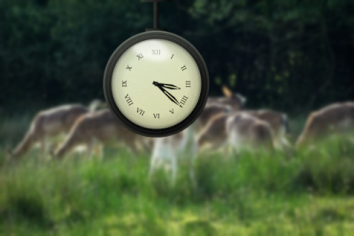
3:22
